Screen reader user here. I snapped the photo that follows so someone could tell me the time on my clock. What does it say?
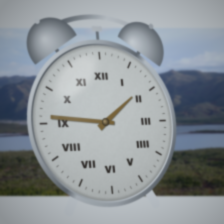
1:46
